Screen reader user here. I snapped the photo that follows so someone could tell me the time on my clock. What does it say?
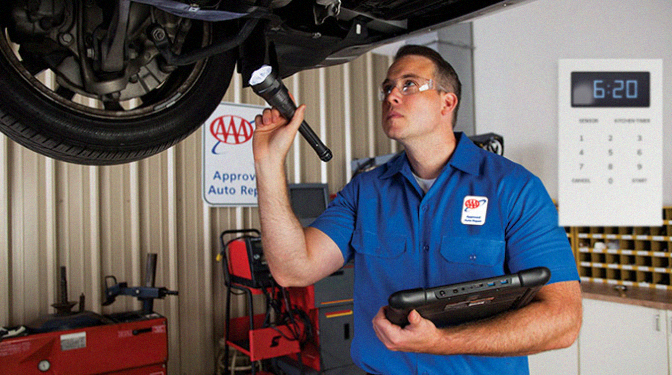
6:20
